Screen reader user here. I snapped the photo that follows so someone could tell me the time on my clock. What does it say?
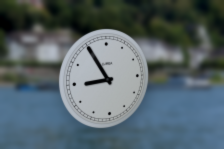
8:55
